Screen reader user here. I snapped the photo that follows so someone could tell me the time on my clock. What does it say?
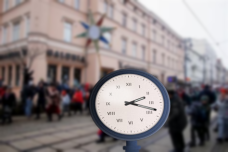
2:18
